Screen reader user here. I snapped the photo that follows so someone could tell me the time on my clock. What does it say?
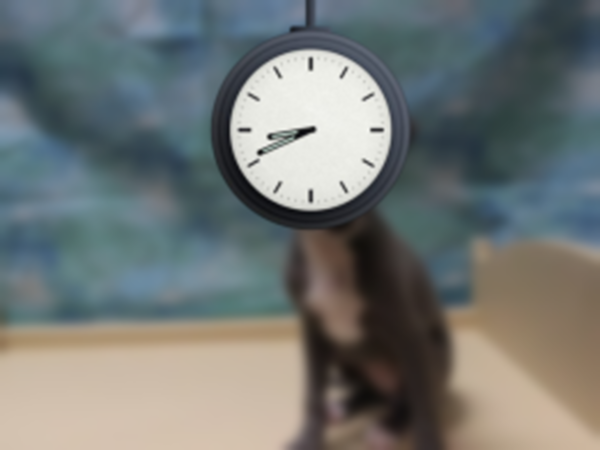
8:41
